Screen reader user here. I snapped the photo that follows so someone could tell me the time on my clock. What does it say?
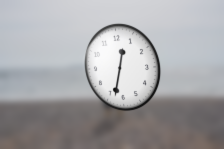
12:33
